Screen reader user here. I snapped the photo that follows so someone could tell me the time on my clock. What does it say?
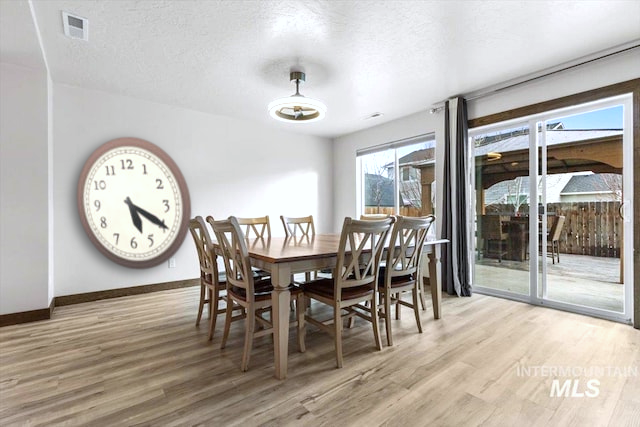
5:20
